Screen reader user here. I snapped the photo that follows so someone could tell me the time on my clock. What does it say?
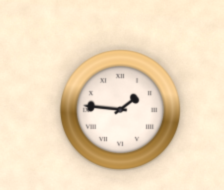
1:46
